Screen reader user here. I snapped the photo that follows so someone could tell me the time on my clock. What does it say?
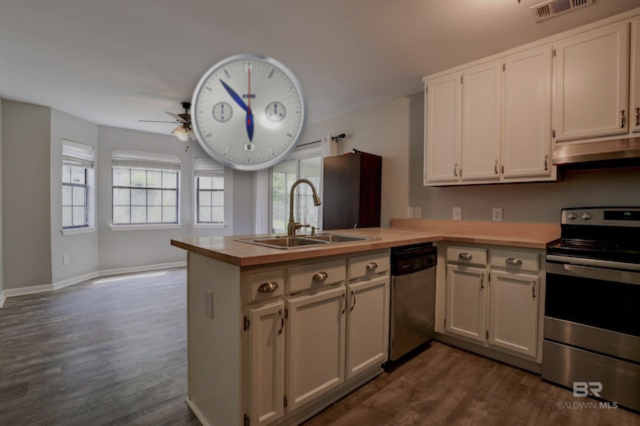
5:53
